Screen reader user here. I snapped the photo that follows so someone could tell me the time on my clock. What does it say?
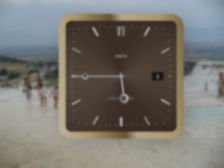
5:45
